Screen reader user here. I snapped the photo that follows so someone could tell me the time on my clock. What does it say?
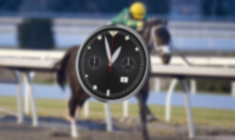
12:57
